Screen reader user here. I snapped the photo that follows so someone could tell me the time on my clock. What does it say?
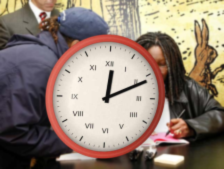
12:11
